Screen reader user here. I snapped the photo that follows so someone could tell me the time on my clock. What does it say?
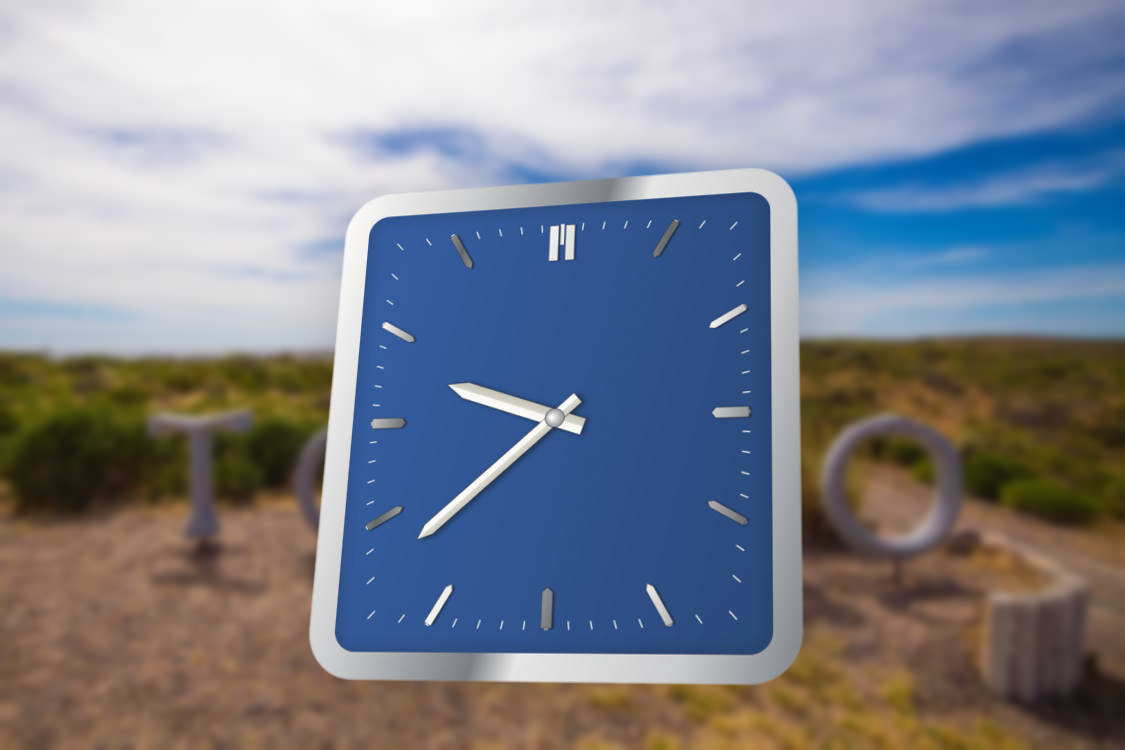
9:38
